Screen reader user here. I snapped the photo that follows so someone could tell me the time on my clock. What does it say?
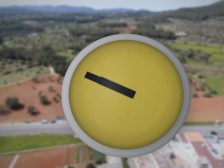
9:49
